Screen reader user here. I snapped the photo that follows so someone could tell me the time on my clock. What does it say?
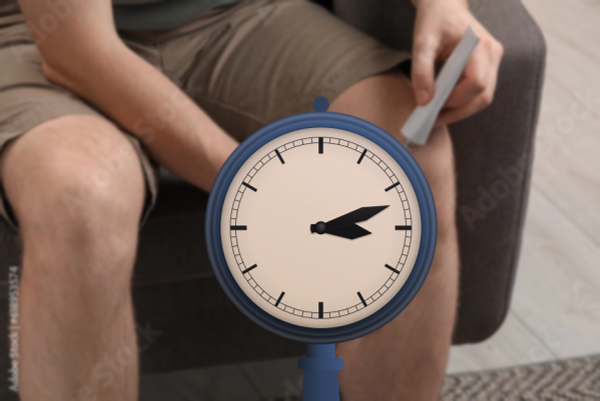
3:12
